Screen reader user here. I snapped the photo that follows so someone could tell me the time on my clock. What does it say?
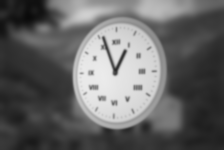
12:56
